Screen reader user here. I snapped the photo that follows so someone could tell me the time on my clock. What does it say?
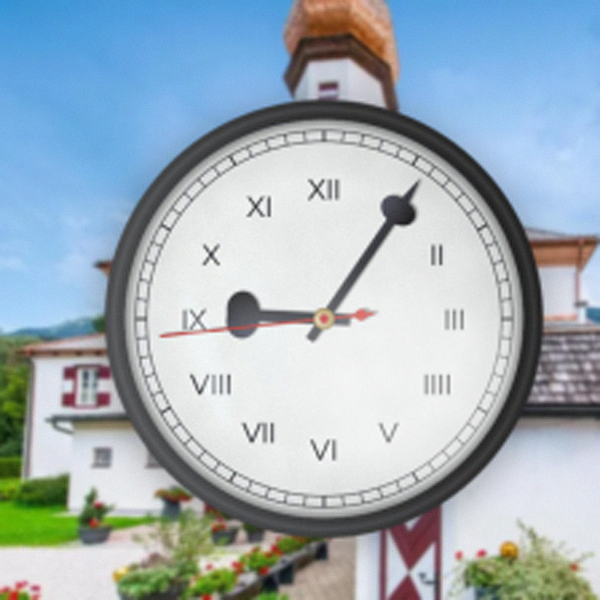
9:05:44
